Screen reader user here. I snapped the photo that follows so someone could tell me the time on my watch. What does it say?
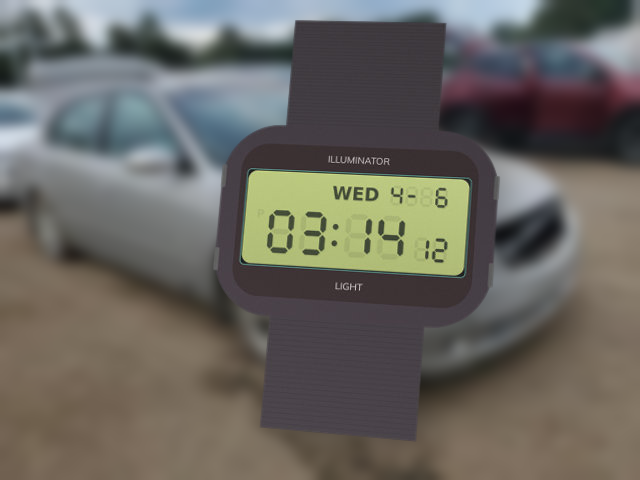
3:14:12
